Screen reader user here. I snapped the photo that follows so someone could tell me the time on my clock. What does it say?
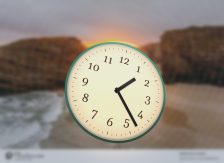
1:23
